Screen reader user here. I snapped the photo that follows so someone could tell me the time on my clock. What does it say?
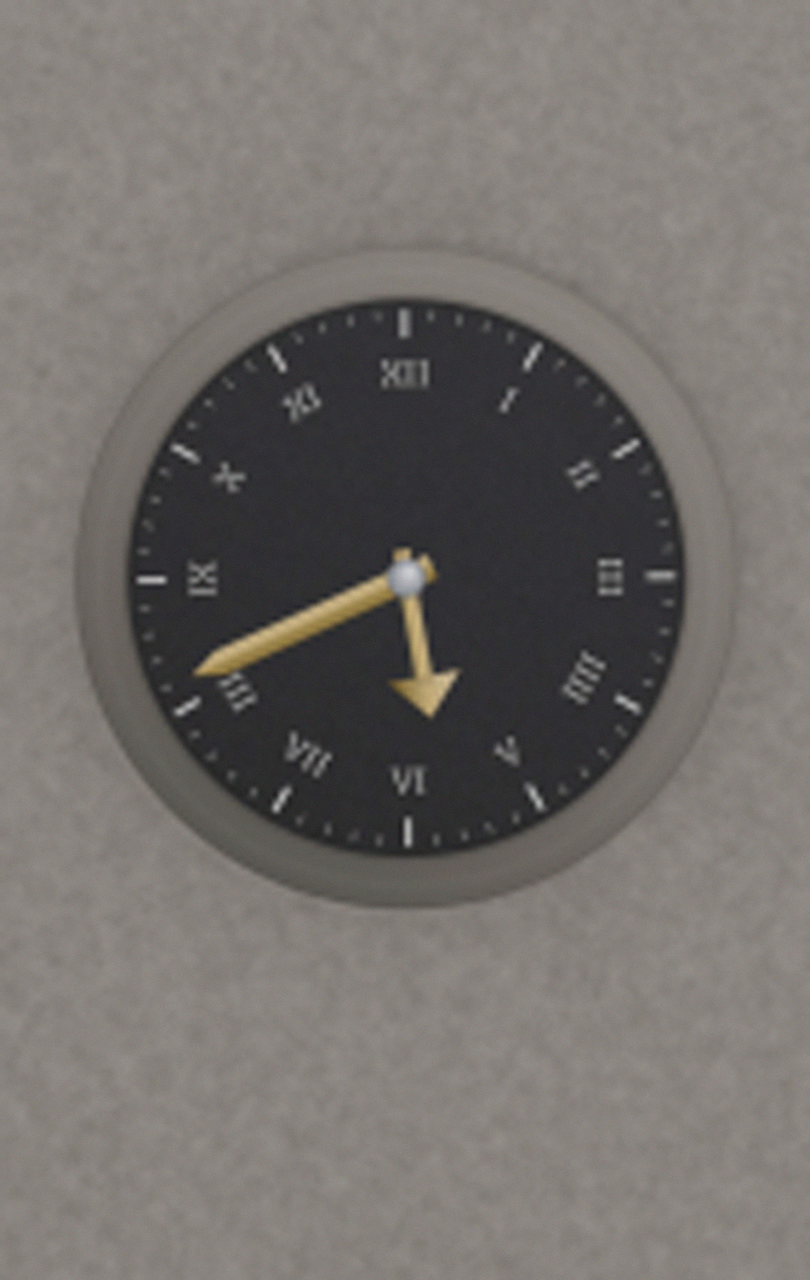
5:41
